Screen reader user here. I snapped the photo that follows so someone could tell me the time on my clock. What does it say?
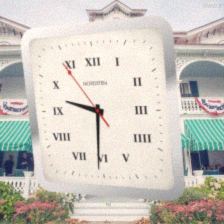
9:30:54
